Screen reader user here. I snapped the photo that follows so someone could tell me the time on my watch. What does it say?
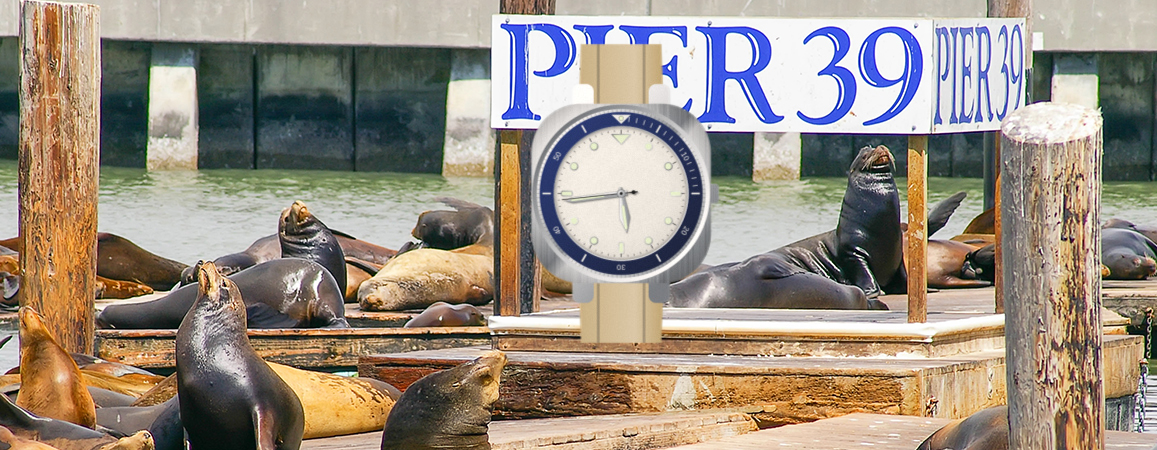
5:43:44
